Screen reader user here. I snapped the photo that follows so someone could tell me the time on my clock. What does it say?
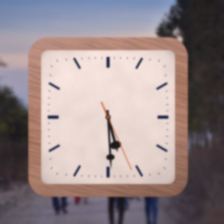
5:29:26
